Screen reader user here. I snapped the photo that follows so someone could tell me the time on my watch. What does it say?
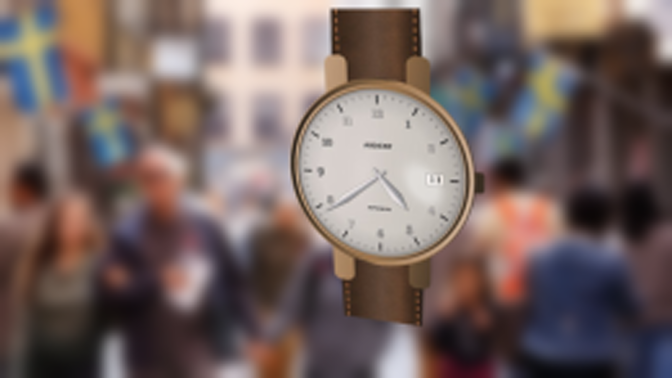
4:39
